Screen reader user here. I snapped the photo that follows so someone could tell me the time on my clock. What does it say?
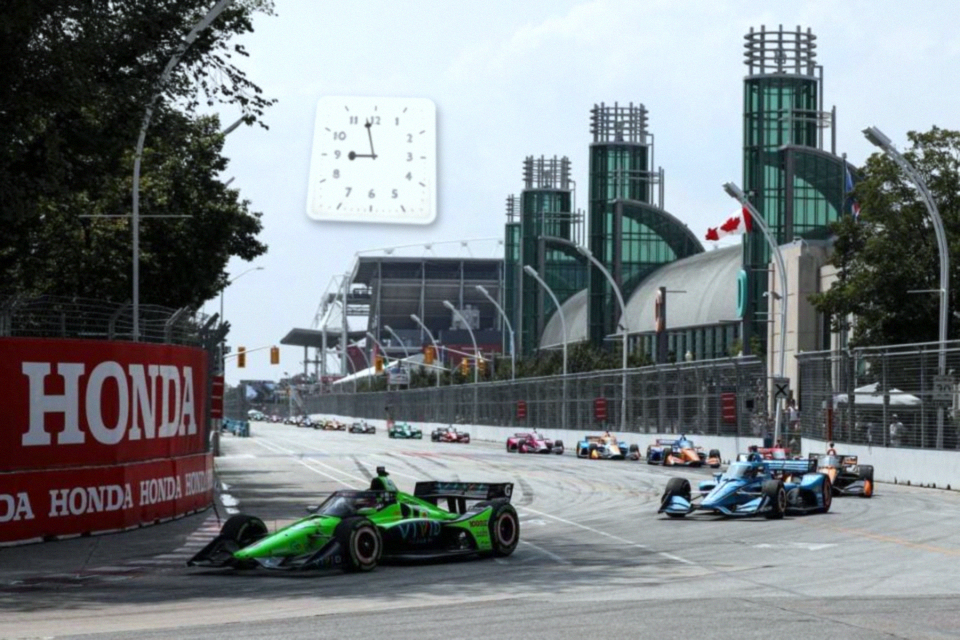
8:58
